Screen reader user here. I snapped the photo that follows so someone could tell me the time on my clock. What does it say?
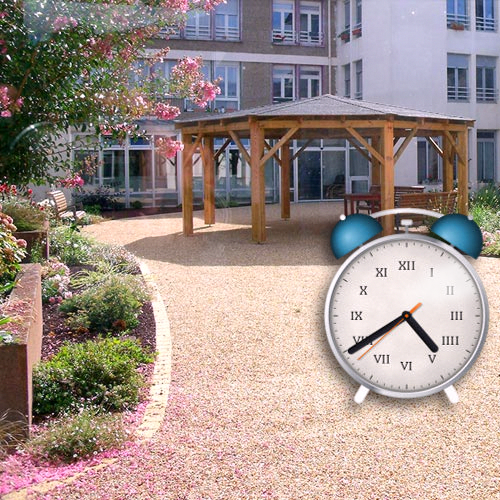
4:39:38
